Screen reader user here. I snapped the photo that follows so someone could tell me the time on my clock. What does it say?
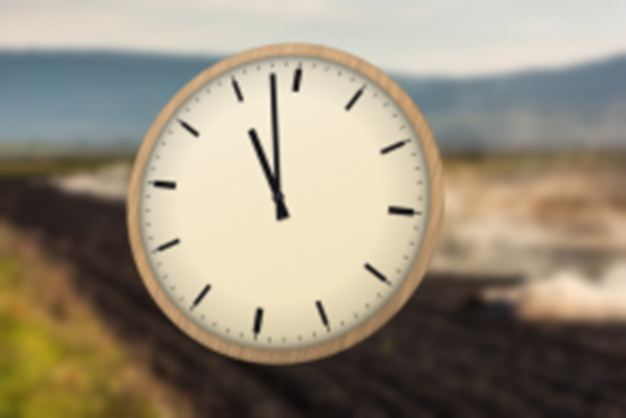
10:58
